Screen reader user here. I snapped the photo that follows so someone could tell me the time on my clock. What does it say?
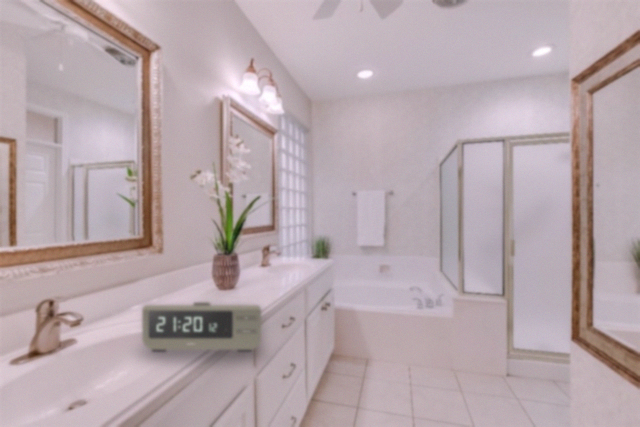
21:20
